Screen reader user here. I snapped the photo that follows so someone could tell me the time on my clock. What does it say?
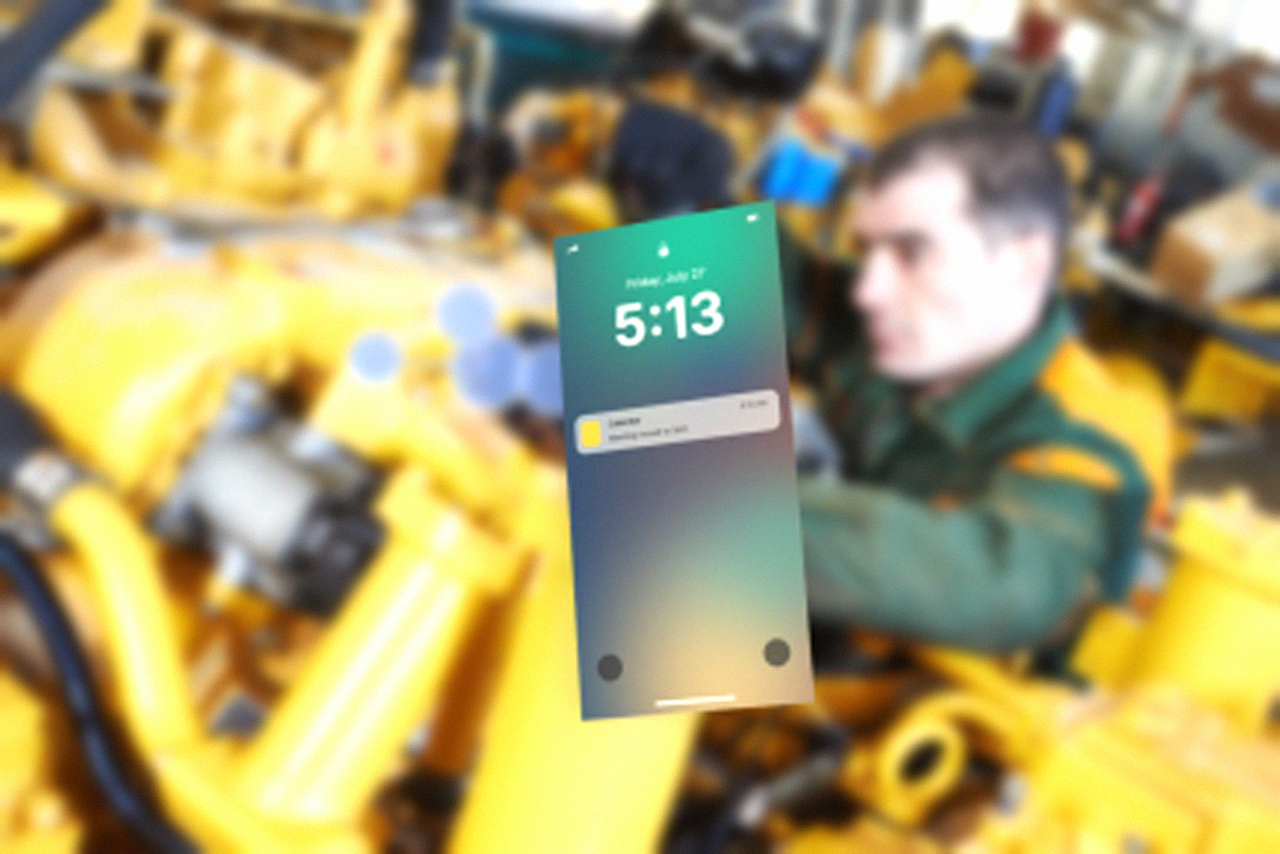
5:13
